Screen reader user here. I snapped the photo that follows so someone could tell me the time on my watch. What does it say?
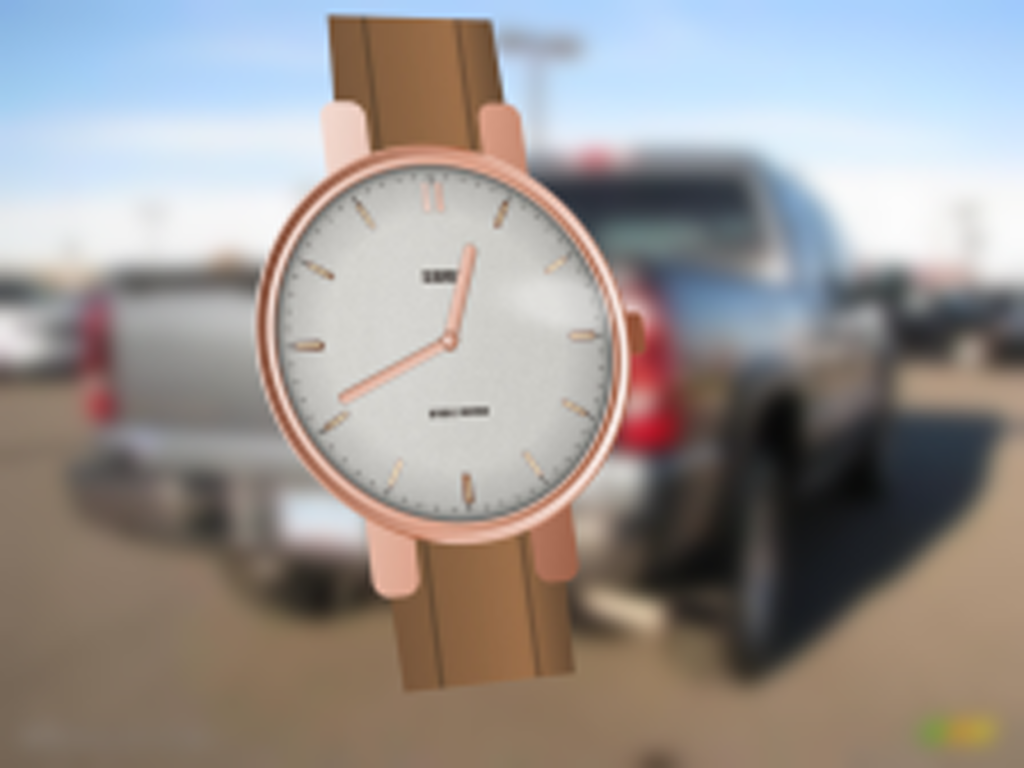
12:41
